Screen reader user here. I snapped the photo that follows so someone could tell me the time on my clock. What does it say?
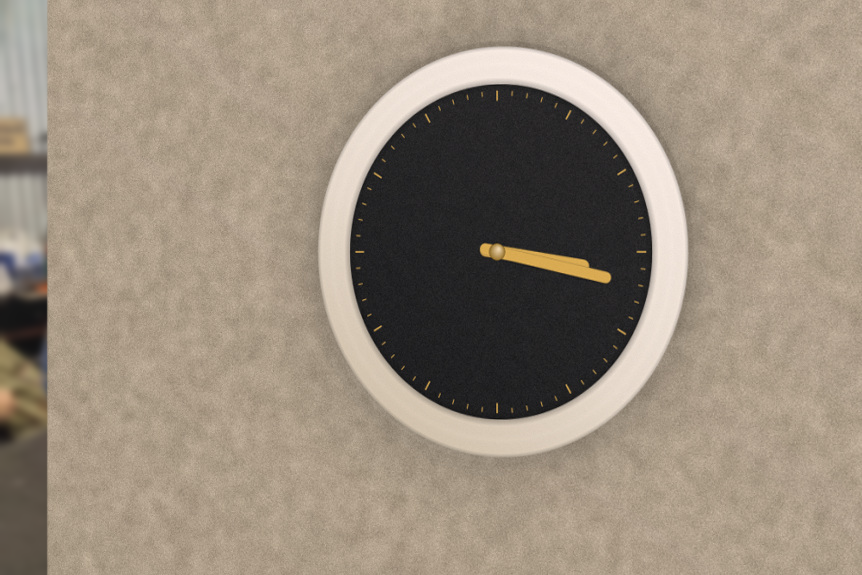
3:17
